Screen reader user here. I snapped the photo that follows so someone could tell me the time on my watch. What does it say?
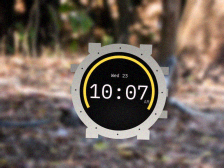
10:07
